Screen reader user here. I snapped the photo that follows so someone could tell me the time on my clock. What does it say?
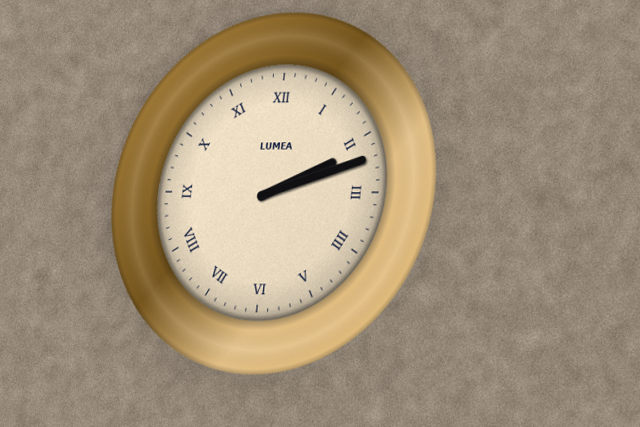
2:12
